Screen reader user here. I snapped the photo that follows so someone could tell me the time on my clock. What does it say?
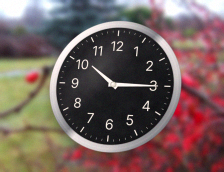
10:15
